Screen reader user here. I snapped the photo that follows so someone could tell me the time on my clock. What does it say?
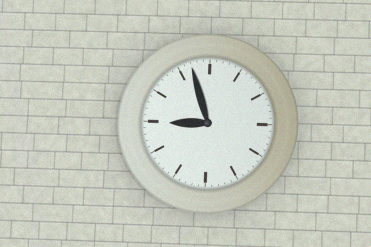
8:57
